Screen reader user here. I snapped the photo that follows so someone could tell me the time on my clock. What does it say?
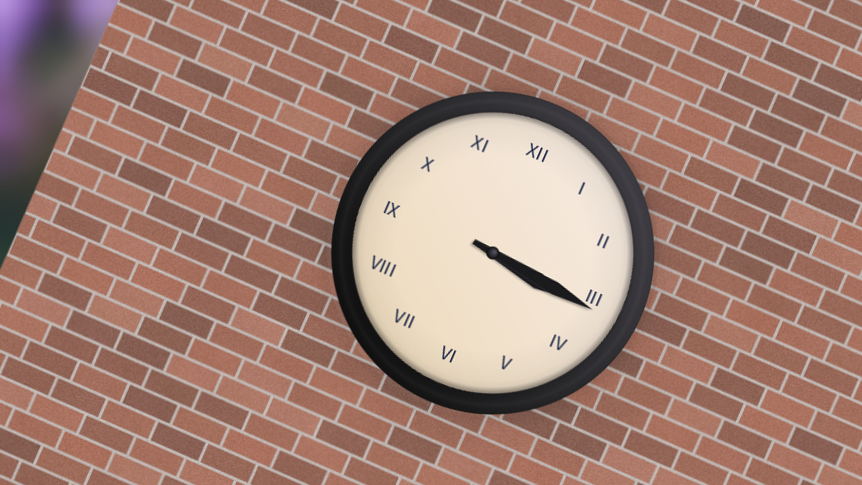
3:16
